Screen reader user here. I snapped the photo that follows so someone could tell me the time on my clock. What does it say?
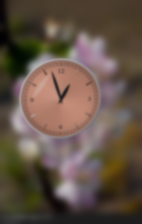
12:57
